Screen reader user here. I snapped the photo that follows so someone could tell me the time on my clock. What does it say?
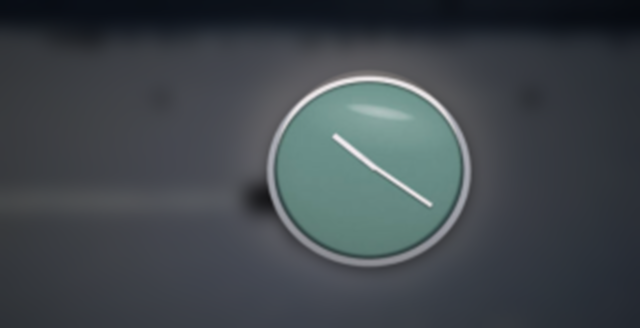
10:21
